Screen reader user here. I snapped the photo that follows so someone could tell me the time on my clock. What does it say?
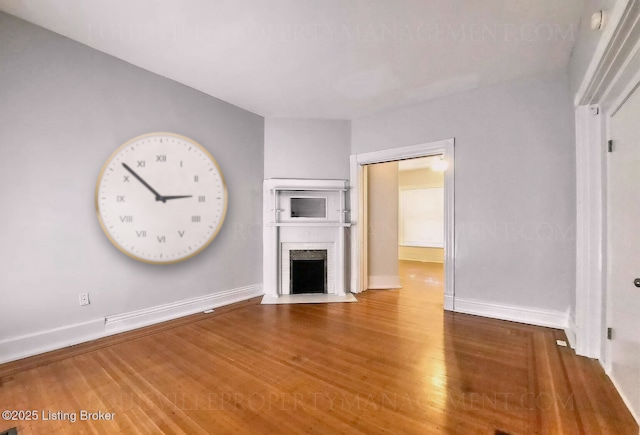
2:52
